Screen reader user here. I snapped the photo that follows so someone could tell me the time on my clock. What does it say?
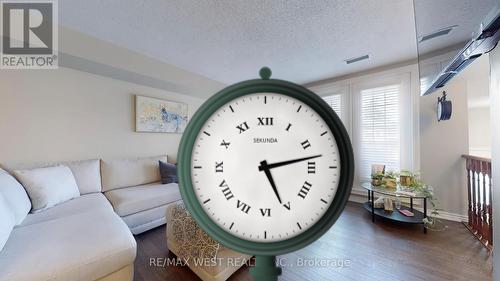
5:13
